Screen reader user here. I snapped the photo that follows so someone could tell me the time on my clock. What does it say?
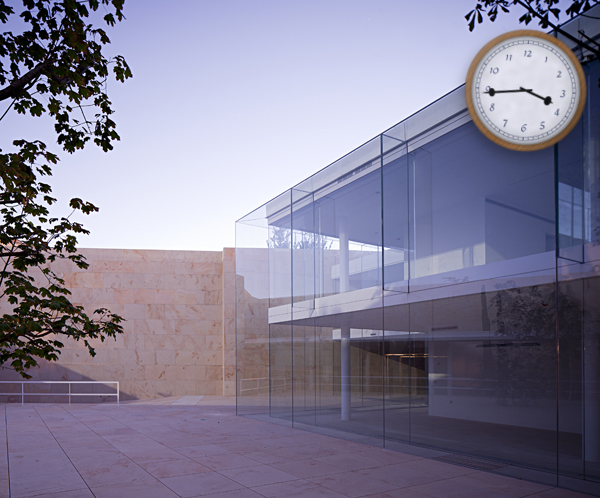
3:44
